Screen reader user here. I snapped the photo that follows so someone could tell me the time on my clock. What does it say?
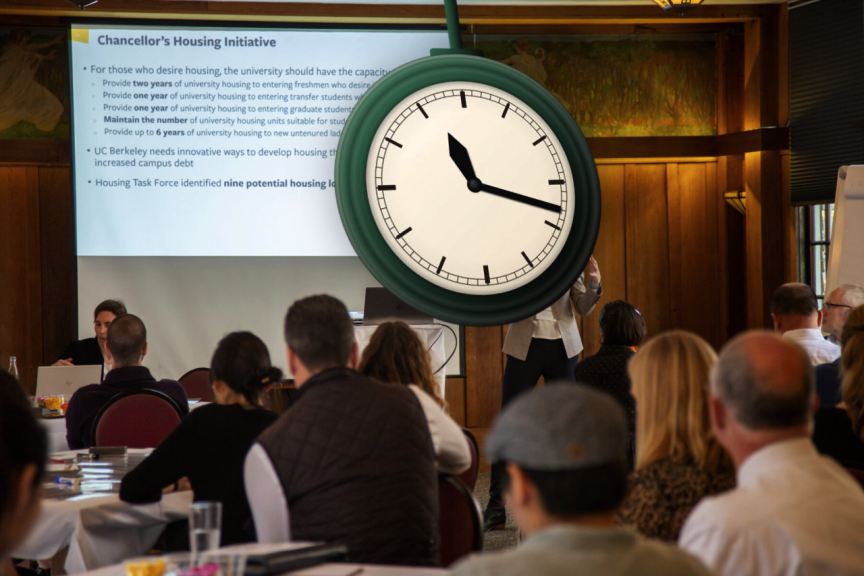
11:18
